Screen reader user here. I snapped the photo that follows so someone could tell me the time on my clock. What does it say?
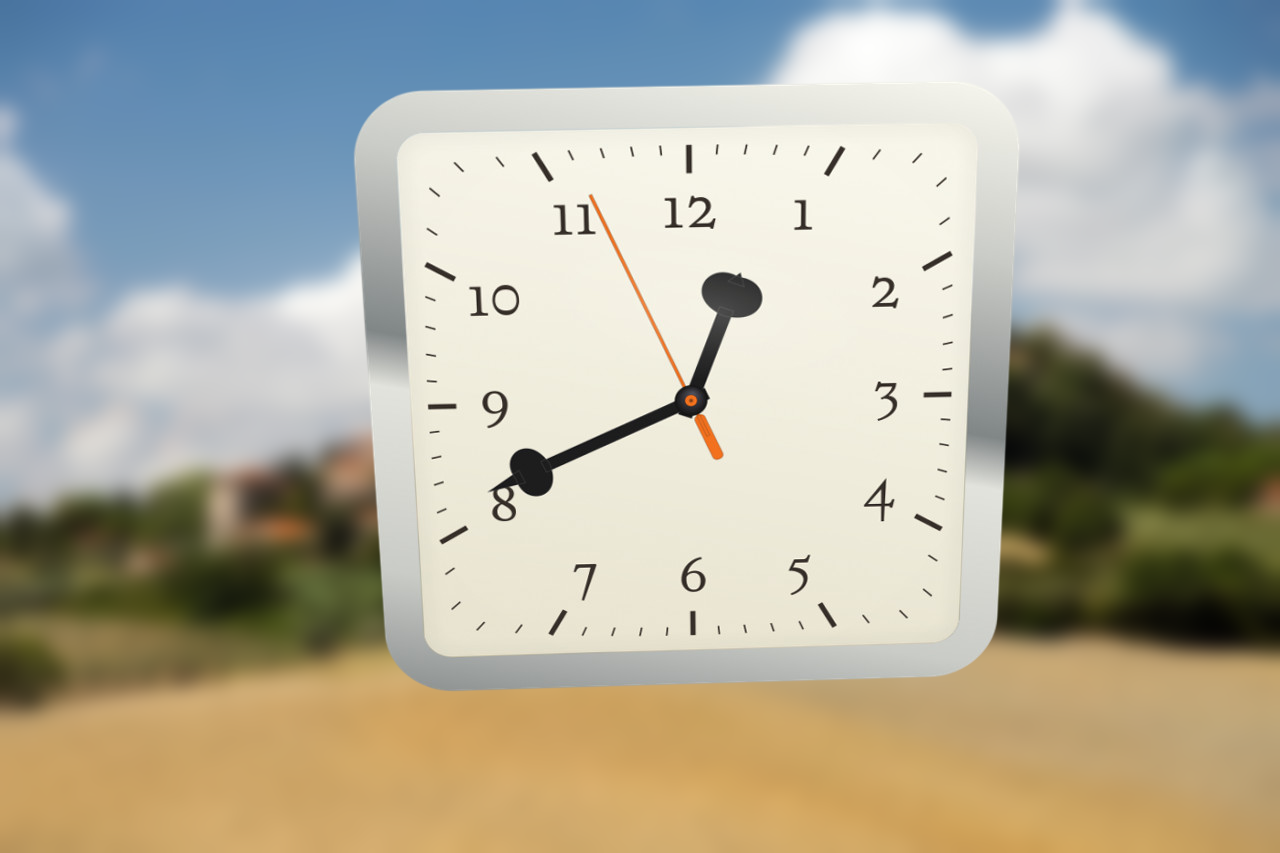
12:40:56
